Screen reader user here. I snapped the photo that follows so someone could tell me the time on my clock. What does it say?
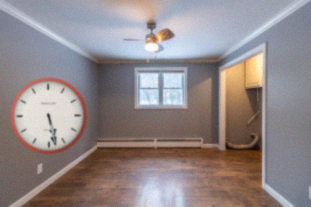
5:28
